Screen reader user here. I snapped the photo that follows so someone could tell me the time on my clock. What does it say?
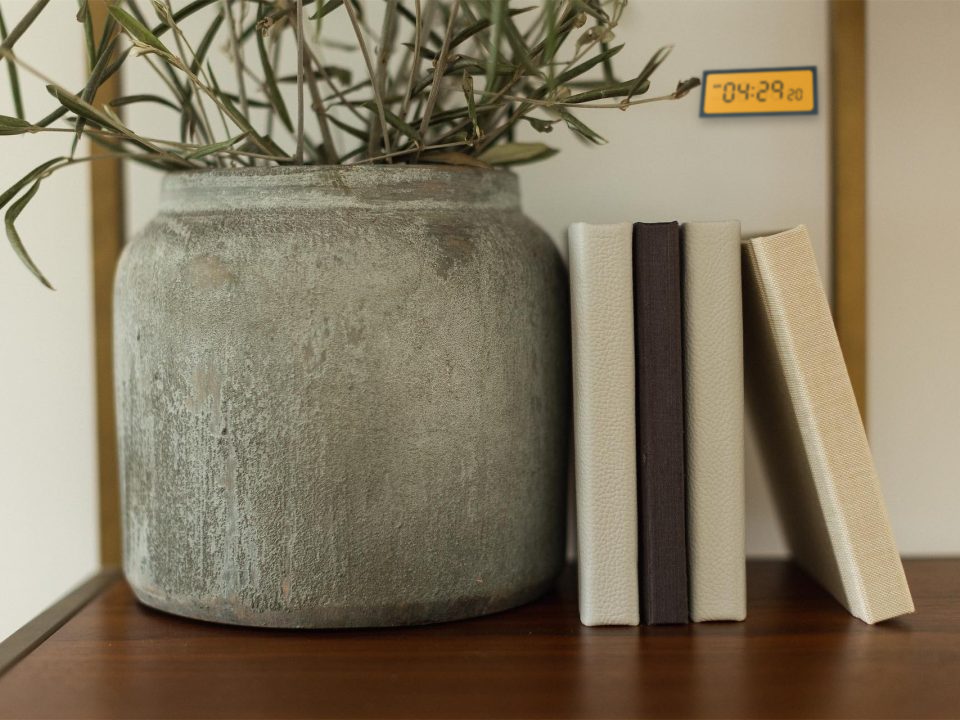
4:29:20
